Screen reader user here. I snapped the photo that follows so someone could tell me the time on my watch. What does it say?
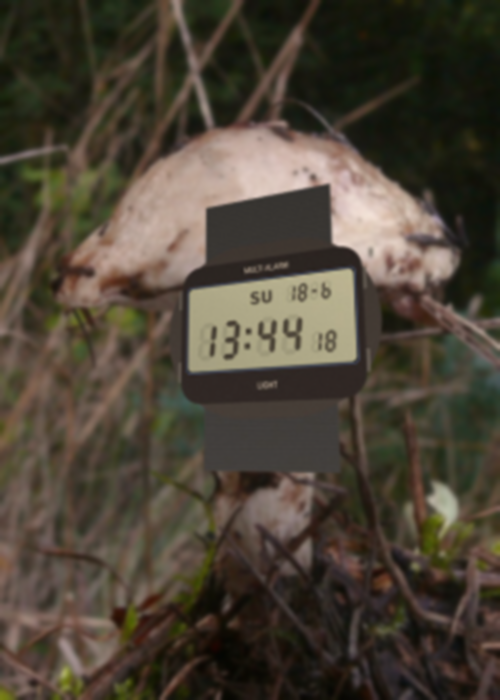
13:44:18
